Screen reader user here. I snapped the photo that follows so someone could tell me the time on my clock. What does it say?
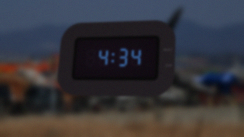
4:34
